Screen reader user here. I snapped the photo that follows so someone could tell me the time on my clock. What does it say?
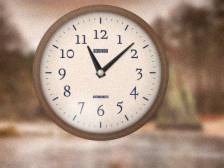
11:08
